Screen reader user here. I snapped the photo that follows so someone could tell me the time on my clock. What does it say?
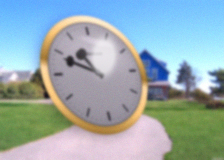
10:49
